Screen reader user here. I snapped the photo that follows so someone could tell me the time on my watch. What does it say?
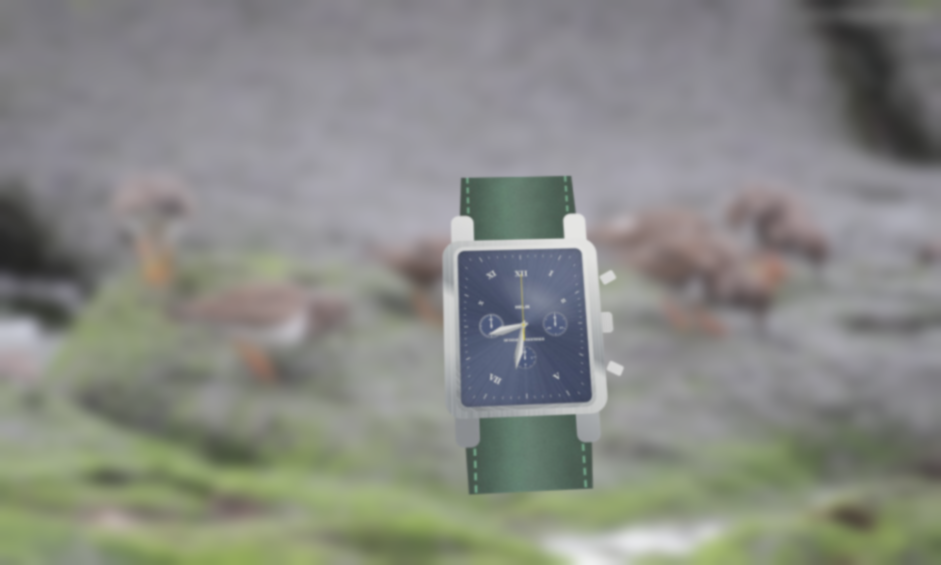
8:32
